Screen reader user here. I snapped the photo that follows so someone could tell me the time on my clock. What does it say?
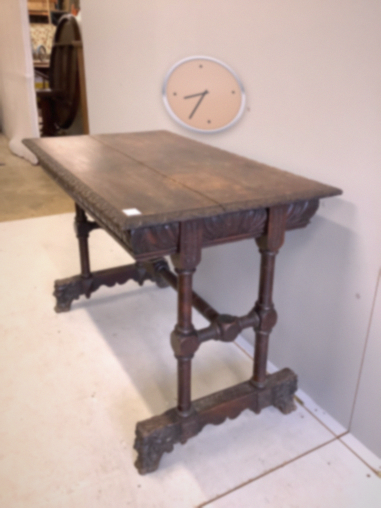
8:36
